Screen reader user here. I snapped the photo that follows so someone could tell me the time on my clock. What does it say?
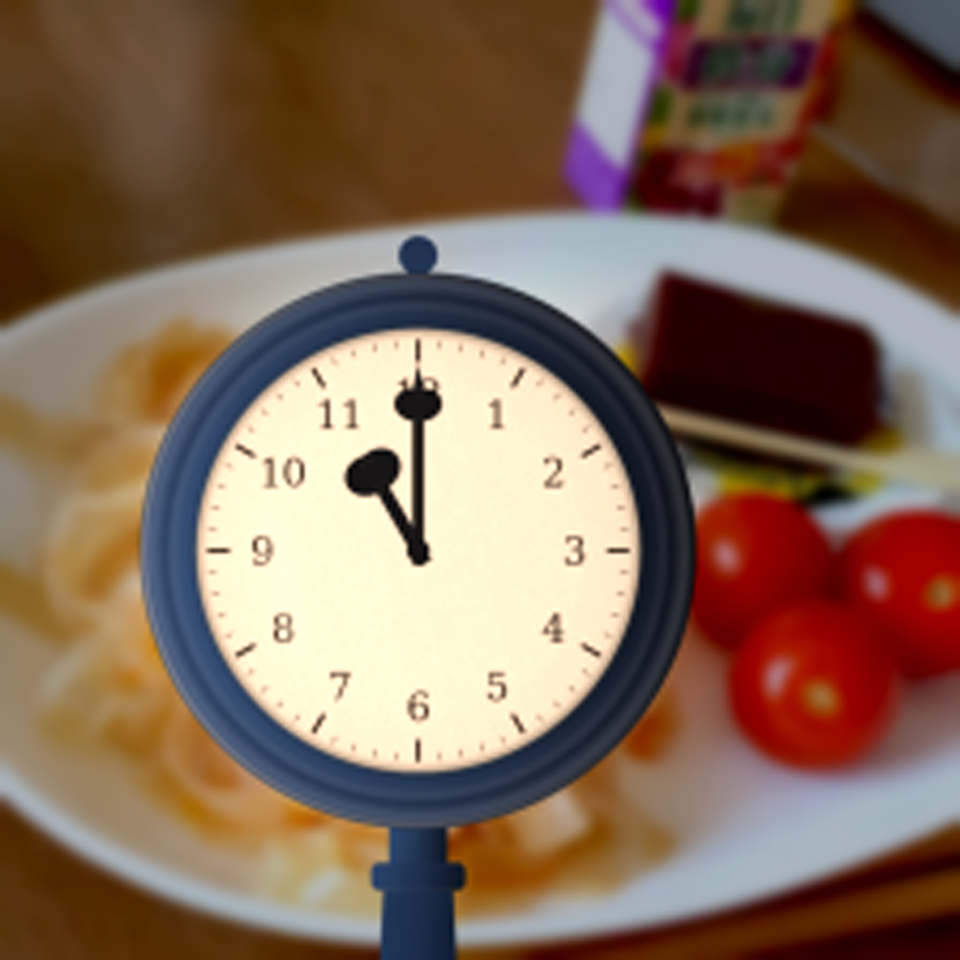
11:00
